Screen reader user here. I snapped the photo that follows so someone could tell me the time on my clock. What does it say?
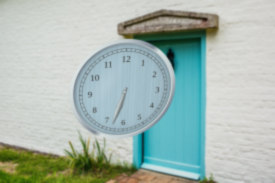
6:33
